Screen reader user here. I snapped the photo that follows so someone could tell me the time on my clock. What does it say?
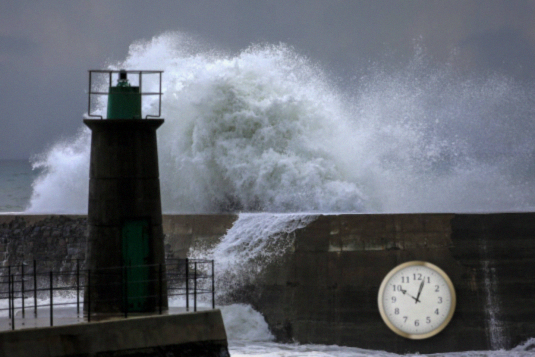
10:03
